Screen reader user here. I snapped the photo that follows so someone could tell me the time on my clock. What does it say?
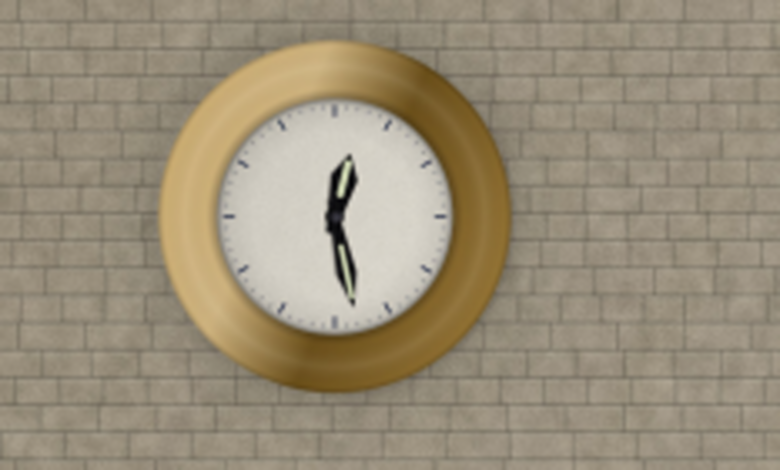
12:28
